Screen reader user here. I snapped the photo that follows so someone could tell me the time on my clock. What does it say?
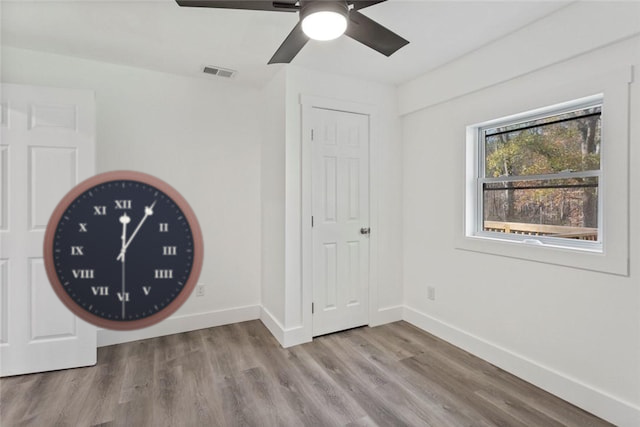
12:05:30
